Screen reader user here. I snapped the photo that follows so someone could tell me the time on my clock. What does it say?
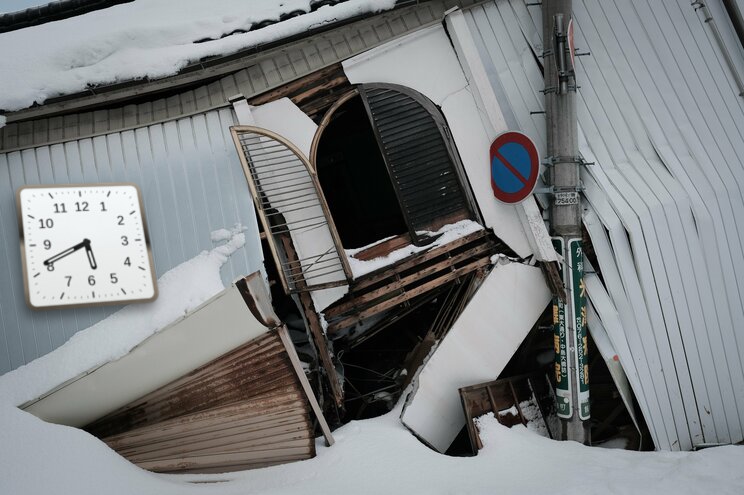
5:41
